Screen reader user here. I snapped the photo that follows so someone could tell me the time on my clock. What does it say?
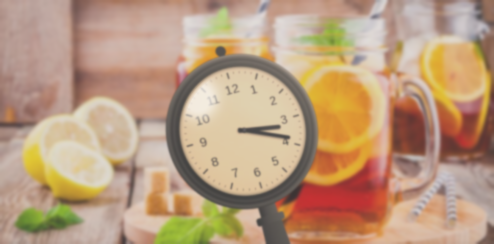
3:19
